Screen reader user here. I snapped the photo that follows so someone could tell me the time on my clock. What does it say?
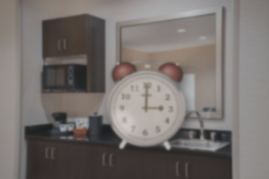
3:00
